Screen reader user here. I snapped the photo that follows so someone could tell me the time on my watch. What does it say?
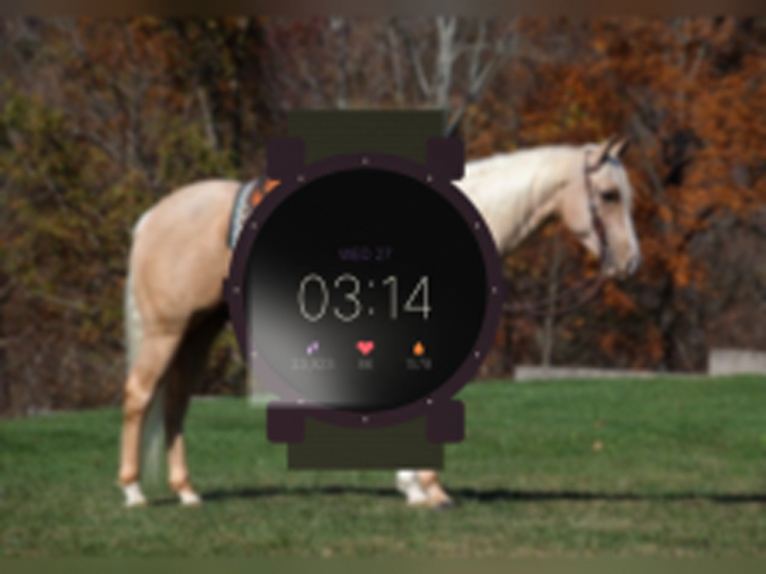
3:14
